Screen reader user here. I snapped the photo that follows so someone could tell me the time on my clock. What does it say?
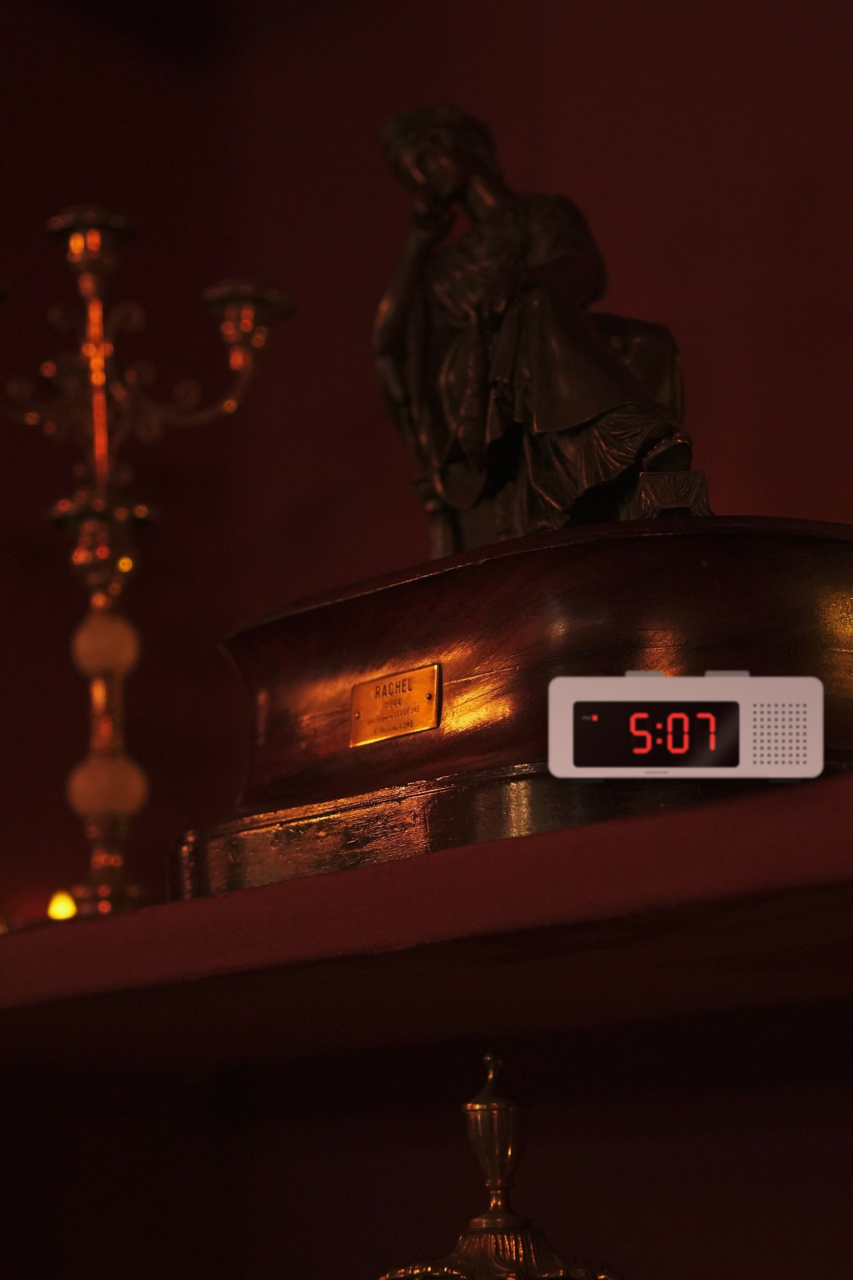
5:07
